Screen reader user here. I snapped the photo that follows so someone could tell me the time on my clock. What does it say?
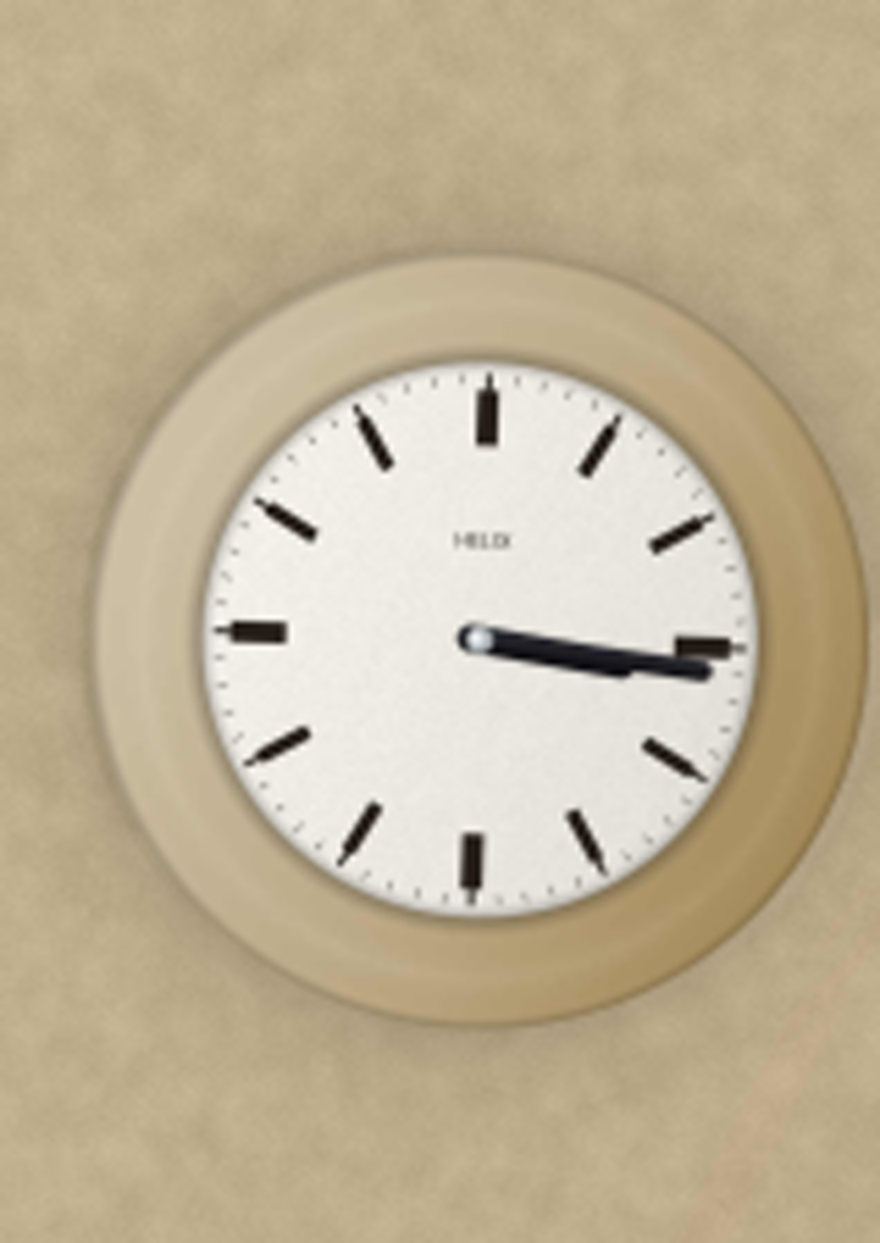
3:16
